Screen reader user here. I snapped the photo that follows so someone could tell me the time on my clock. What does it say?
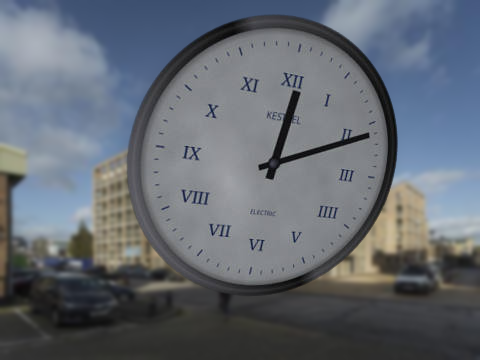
12:11
